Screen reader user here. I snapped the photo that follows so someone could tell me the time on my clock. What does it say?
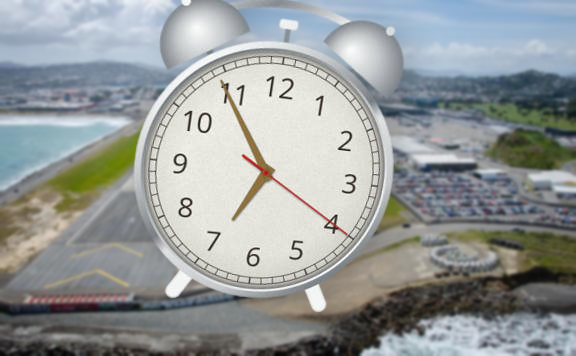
6:54:20
